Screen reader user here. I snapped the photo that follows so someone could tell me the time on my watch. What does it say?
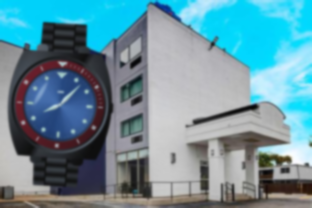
8:07
